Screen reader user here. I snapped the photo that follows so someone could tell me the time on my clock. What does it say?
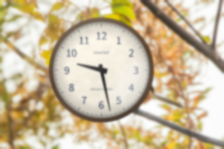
9:28
